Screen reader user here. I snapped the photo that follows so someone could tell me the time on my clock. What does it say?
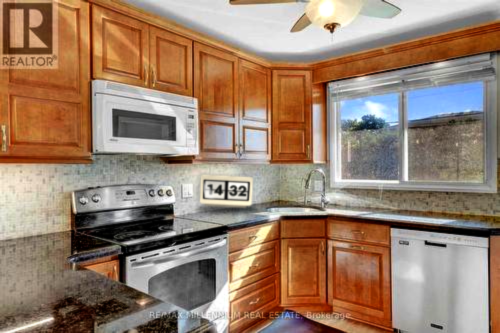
14:32
